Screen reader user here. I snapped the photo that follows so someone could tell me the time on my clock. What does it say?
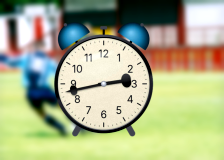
2:43
